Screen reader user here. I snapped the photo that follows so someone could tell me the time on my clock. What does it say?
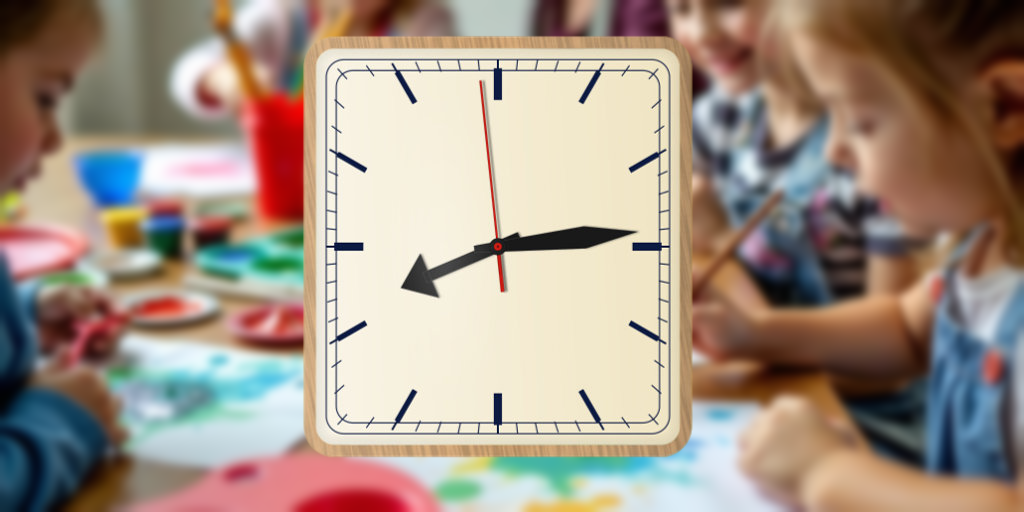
8:13:59
